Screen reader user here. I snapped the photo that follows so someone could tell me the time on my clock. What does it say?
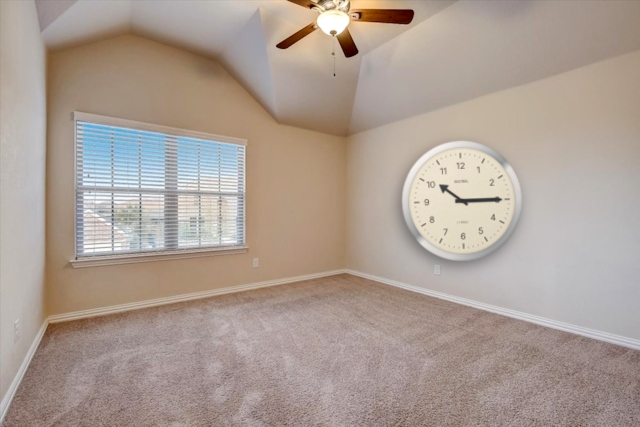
10:15
